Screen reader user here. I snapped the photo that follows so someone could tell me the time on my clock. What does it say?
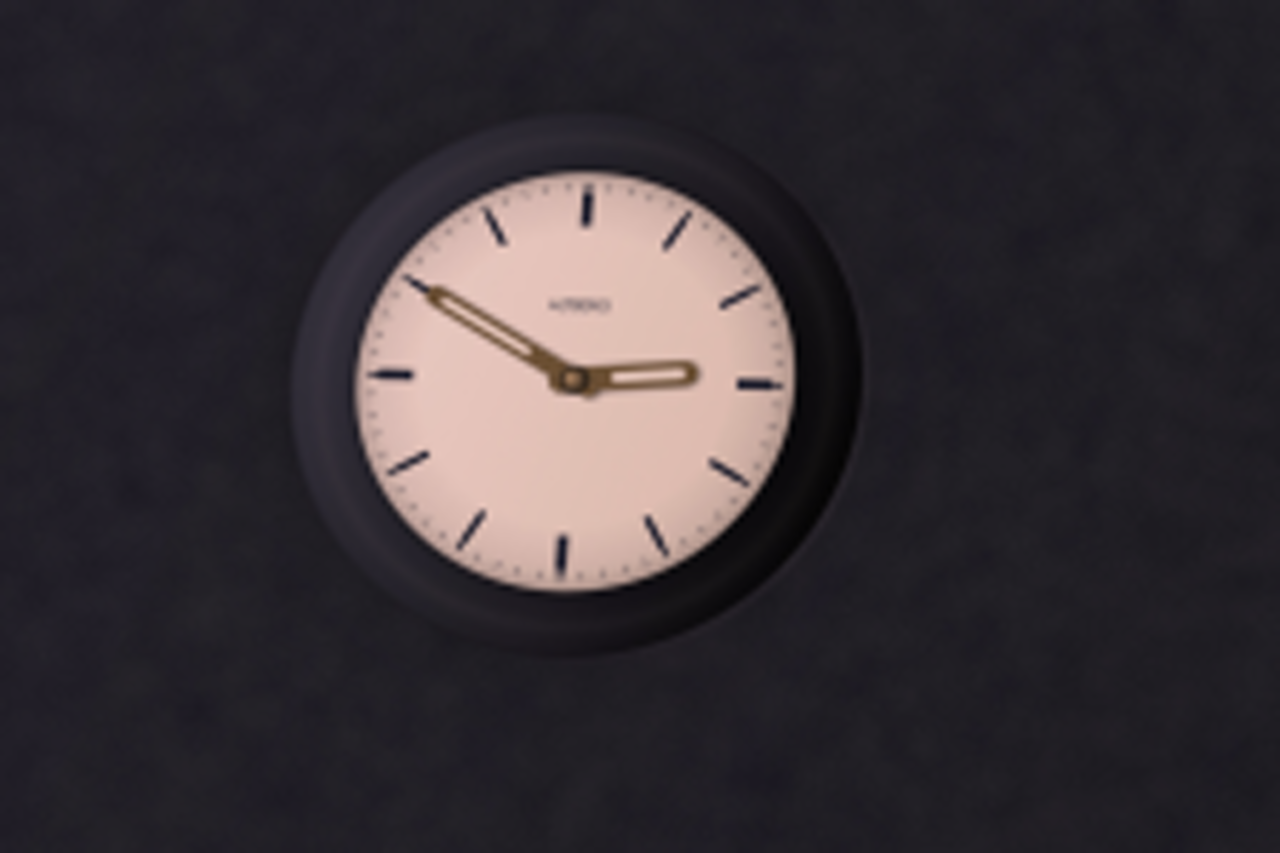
2:50
